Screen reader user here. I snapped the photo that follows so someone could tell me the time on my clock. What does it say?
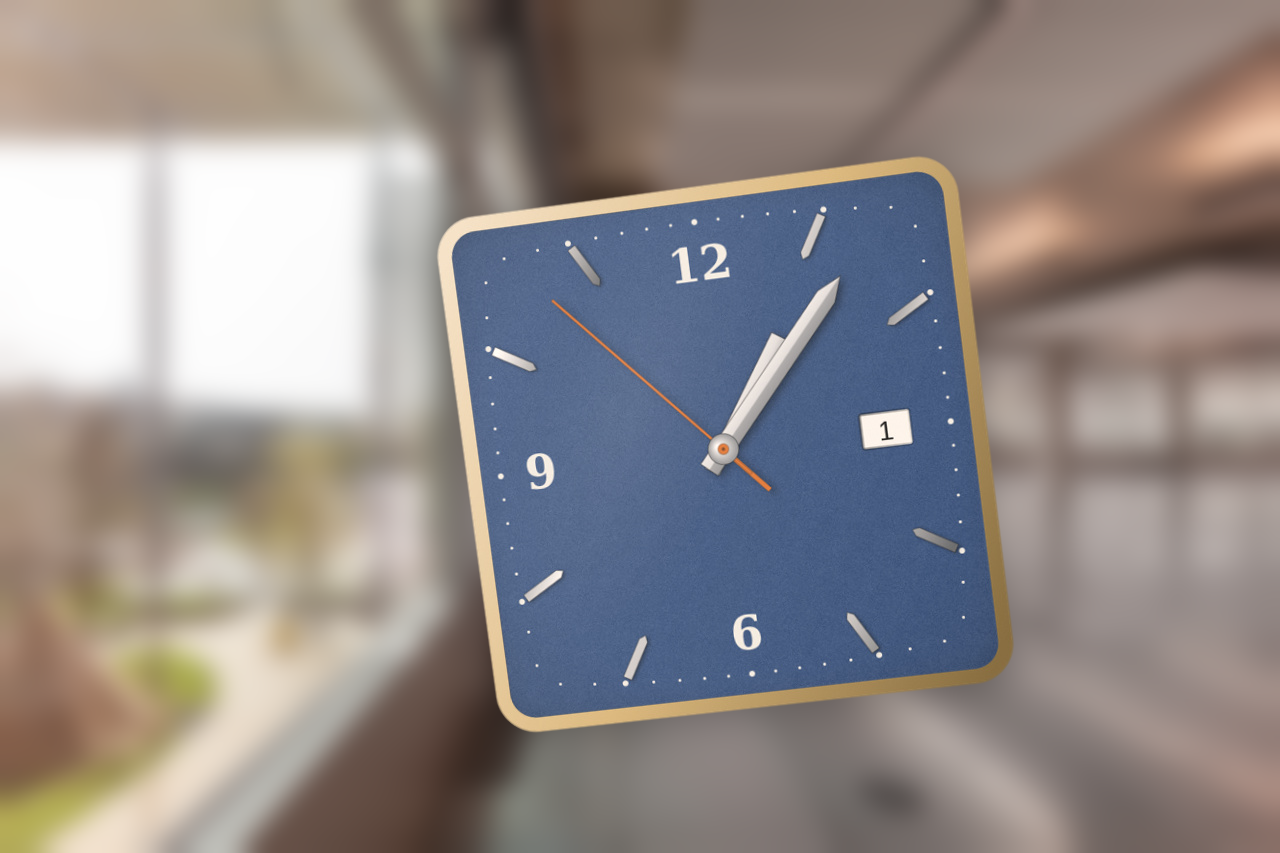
1:06:53
